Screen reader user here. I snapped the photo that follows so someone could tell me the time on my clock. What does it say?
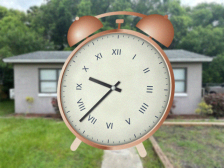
9:37
